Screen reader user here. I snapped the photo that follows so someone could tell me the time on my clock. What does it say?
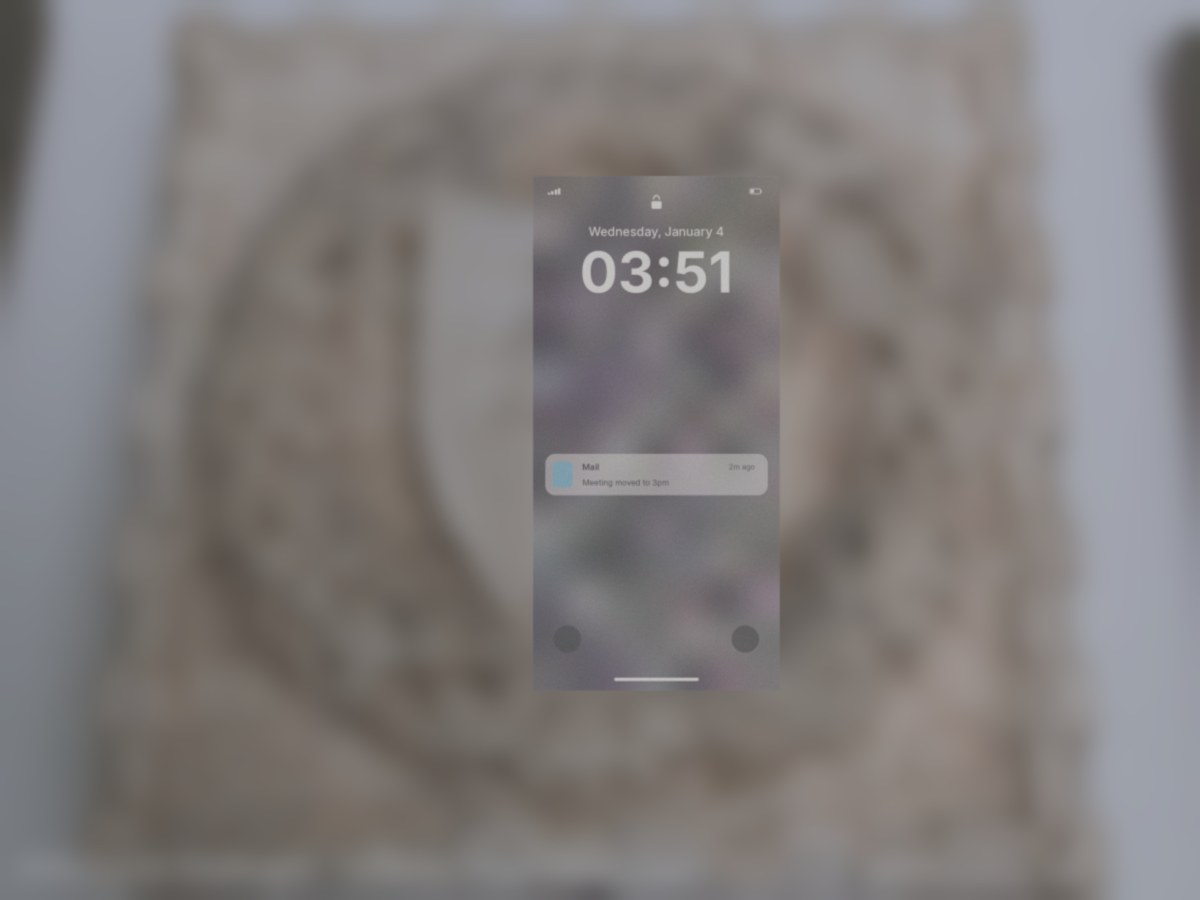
3:51
